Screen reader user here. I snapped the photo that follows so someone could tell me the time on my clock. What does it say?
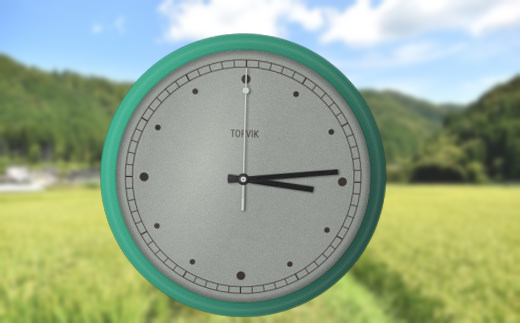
3:14:00
